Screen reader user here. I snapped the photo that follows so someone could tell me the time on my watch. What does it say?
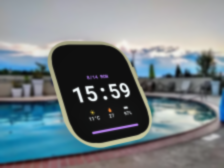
15:59
